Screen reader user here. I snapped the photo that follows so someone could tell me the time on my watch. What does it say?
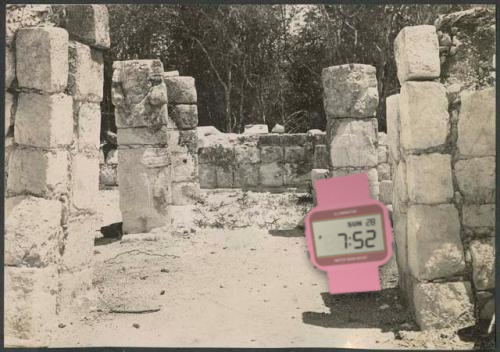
7:52
